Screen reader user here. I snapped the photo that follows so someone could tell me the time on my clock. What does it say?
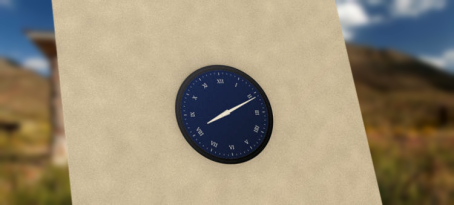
8:11
